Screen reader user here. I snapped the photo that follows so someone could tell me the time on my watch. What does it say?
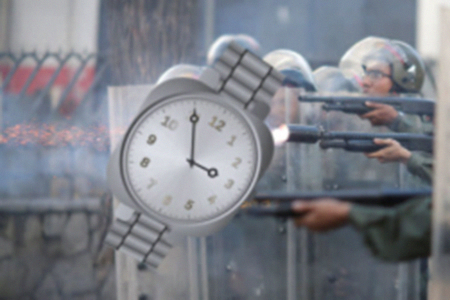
2:55
